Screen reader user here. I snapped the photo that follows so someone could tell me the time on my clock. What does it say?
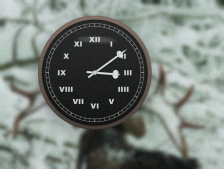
3:09
